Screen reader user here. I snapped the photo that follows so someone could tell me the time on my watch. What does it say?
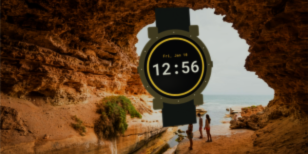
12:56
